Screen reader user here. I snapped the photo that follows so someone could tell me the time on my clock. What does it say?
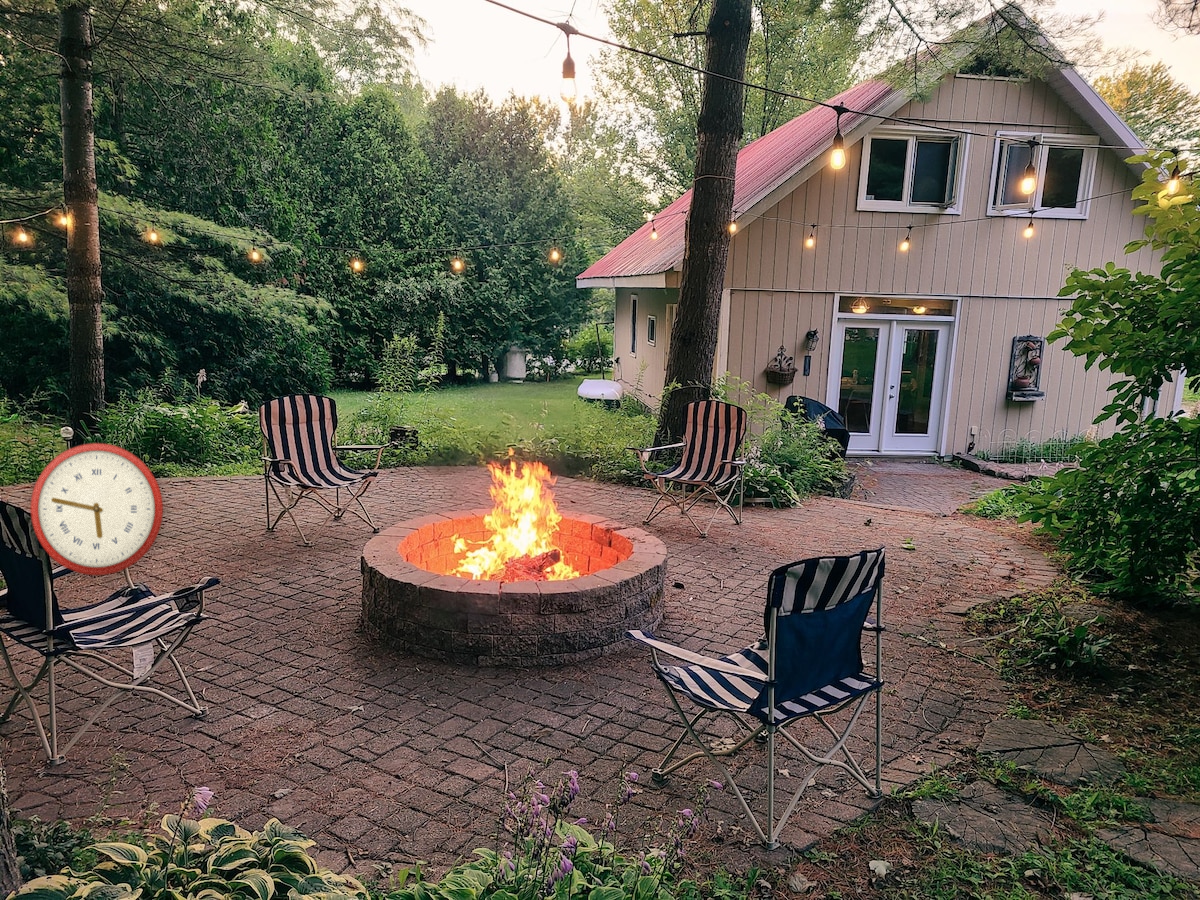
5:47
